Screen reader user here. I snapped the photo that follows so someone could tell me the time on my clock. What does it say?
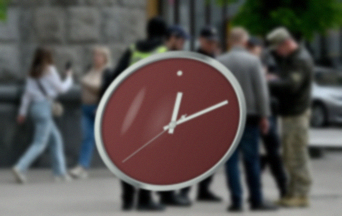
12:10:38
